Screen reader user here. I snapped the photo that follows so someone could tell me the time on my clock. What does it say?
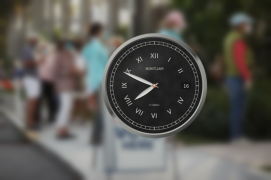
7:49
